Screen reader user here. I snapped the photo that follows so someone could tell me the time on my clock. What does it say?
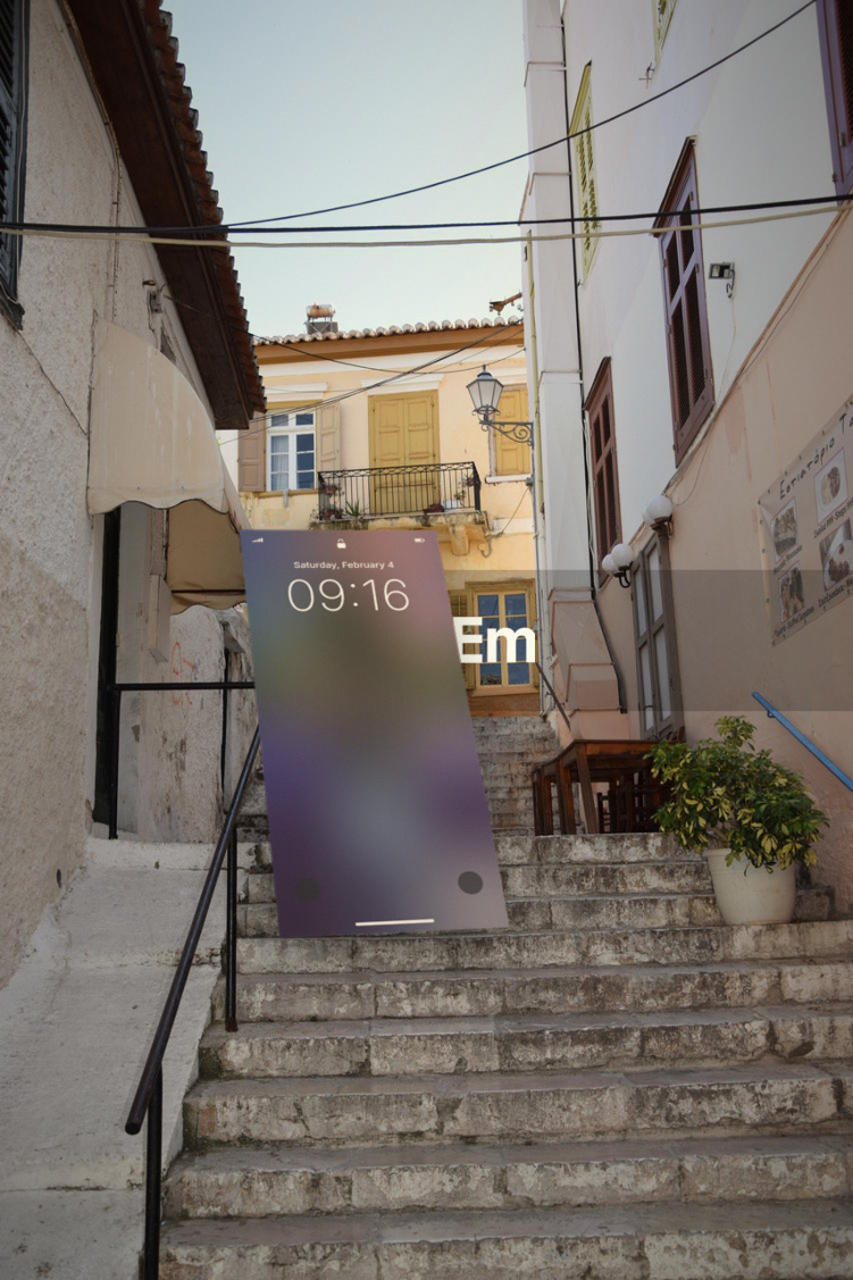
9:16
